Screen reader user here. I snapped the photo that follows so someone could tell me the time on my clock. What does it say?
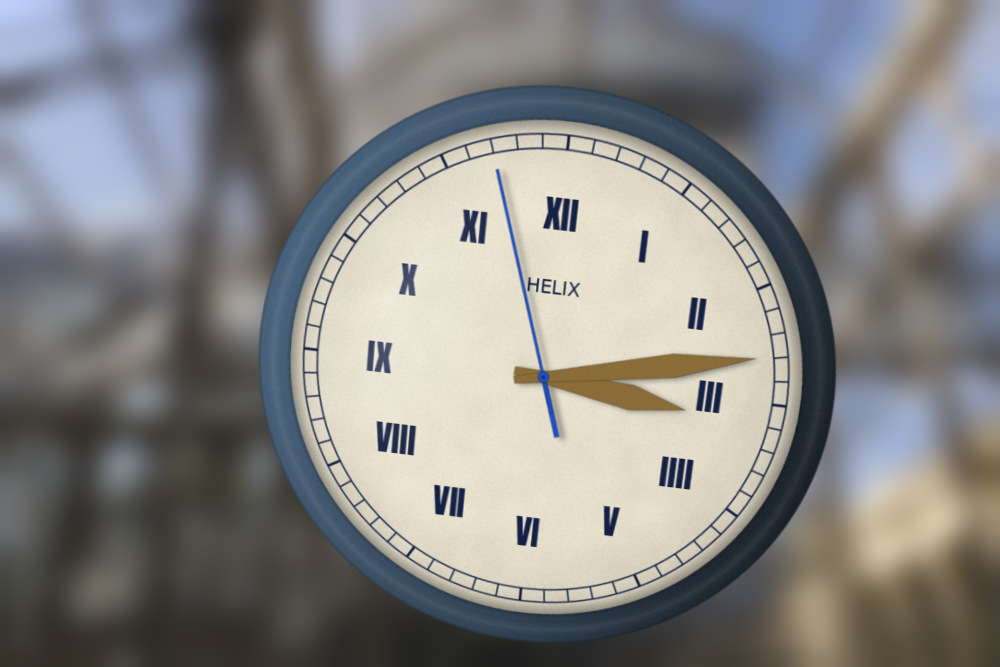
3:12:57
